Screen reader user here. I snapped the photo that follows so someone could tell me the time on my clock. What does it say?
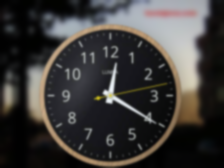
12:20:13
